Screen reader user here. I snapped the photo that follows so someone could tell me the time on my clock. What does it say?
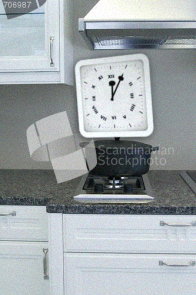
12:05
